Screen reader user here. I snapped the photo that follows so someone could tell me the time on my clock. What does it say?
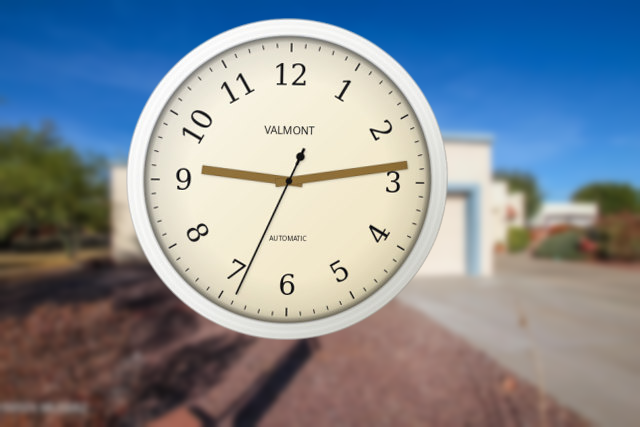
9:13:34
